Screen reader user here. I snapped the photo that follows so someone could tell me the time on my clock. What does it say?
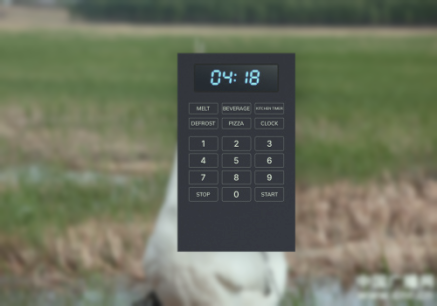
4:18
